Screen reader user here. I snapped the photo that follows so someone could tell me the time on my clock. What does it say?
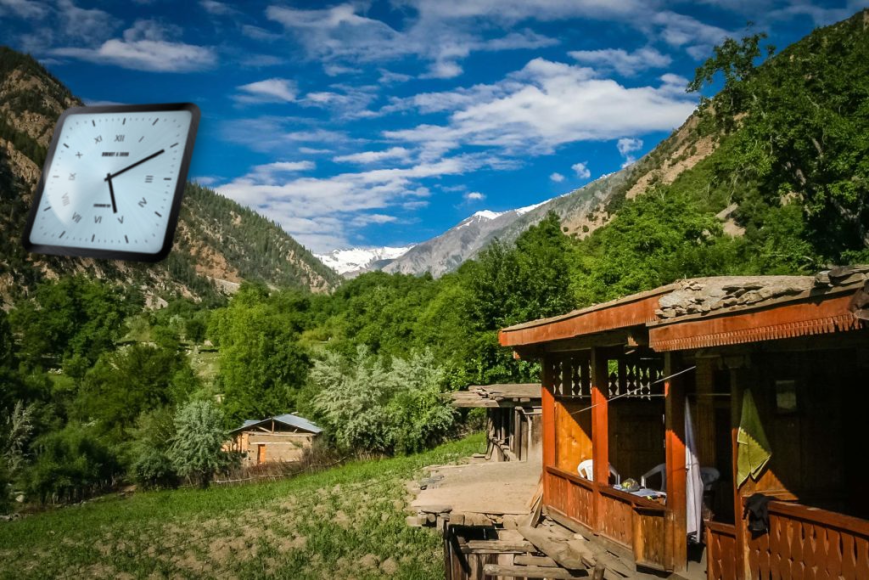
5:10
